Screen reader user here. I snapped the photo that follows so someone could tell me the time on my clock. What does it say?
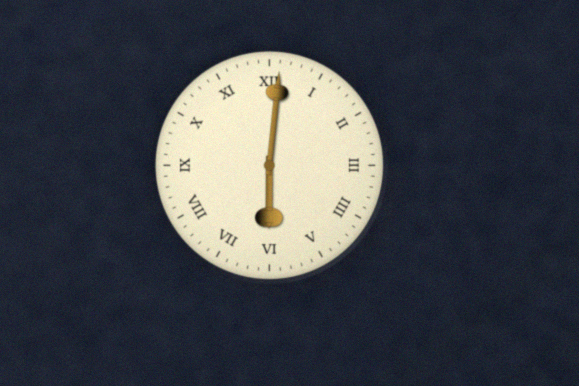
6:01
